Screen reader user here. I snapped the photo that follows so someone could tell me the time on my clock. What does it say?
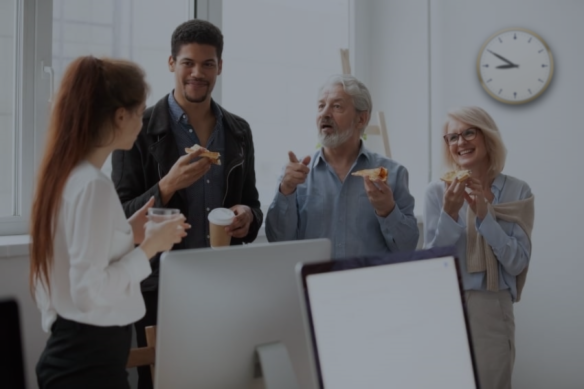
8:50
